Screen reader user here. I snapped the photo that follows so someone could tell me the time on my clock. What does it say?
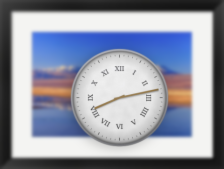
8:13
